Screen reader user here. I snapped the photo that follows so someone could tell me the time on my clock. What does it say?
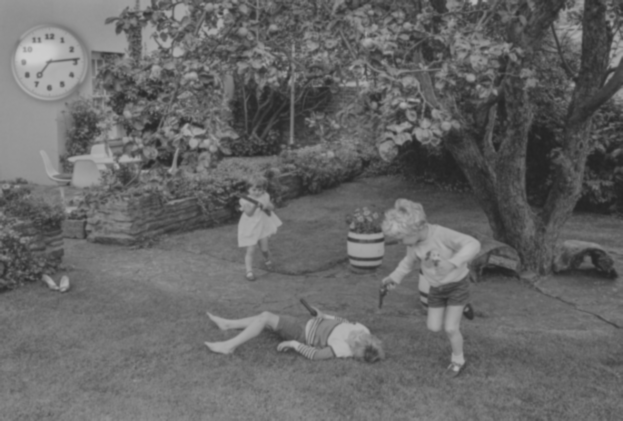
7:14
